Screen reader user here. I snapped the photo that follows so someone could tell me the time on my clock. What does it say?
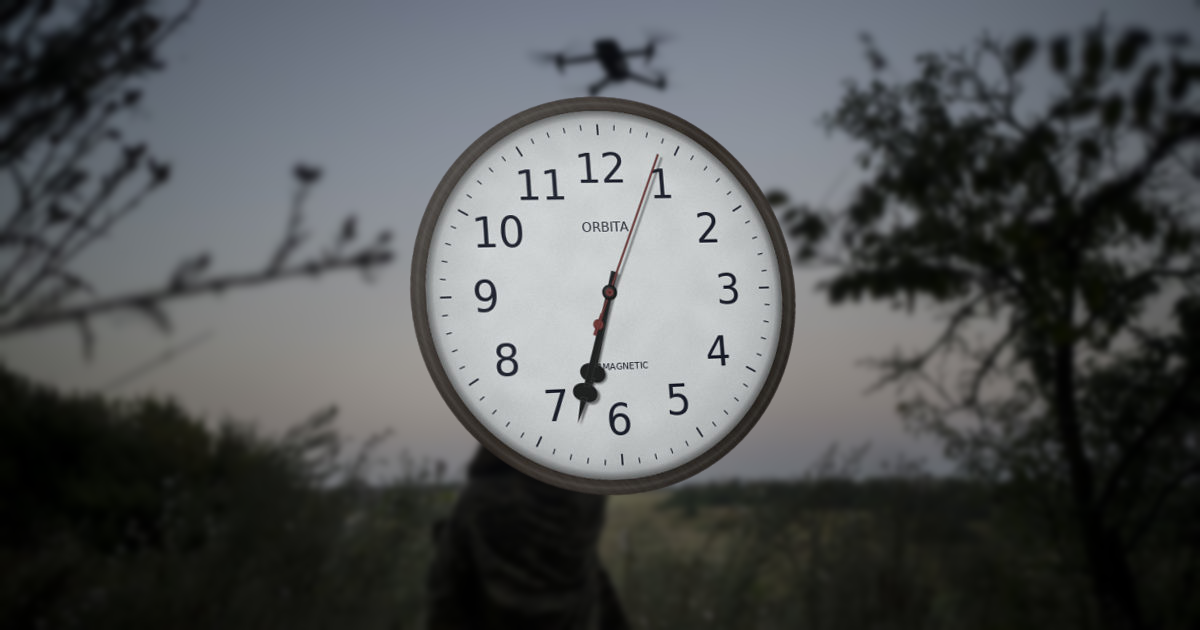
6:33:04
